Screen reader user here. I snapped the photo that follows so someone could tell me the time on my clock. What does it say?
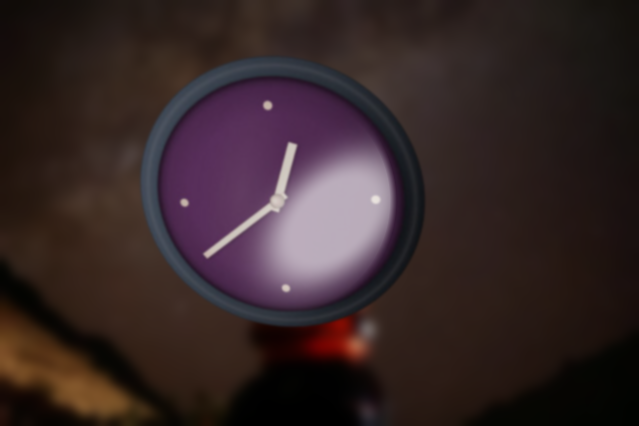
12:39
